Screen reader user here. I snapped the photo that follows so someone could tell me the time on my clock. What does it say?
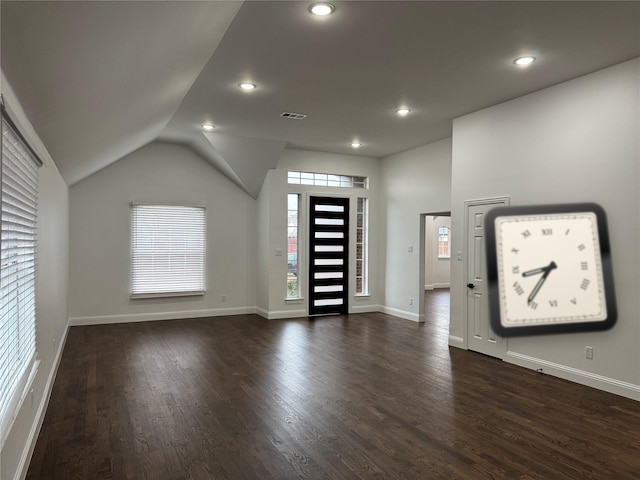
8:36
